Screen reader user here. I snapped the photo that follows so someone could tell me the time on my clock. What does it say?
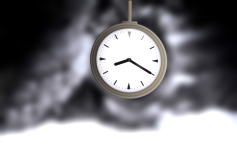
8:20
